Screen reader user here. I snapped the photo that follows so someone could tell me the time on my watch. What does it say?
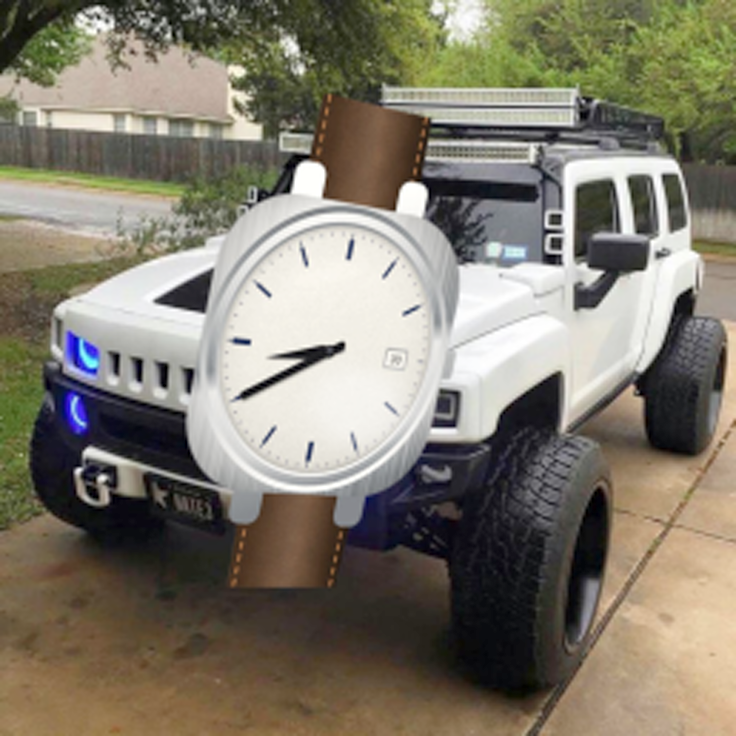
8:40
